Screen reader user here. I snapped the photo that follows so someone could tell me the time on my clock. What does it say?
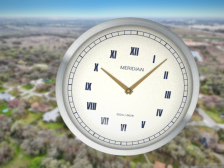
10:07
